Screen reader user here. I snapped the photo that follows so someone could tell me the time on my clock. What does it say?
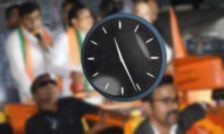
11:26
